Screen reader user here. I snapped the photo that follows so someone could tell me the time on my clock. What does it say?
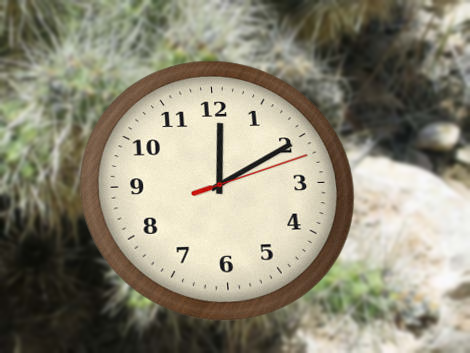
12:10:12
